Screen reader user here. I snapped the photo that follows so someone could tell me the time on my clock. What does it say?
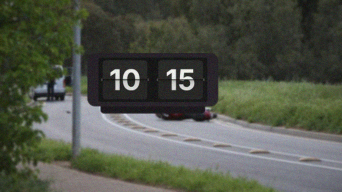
10:15
